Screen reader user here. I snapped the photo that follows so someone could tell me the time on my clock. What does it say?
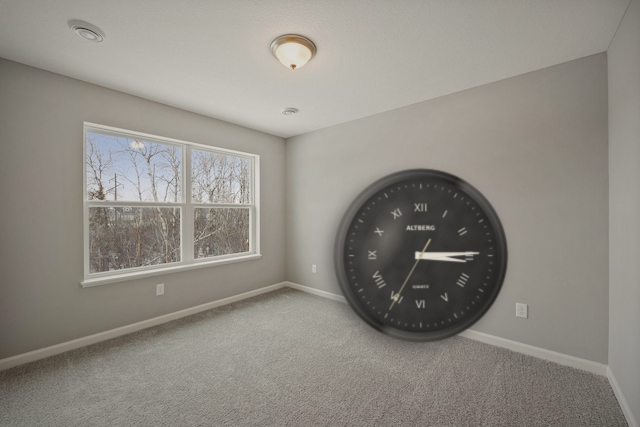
3:14:35
